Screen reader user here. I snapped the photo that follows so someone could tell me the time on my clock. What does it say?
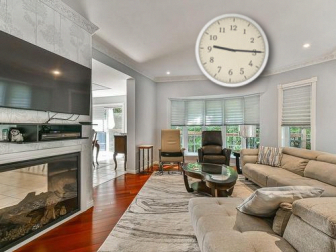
9:15
